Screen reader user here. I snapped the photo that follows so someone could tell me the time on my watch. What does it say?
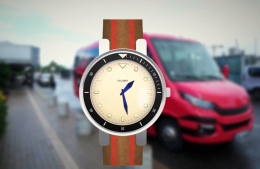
1:28
